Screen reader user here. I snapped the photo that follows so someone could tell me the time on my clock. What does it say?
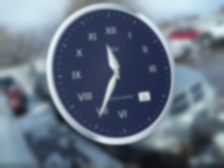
11:35
